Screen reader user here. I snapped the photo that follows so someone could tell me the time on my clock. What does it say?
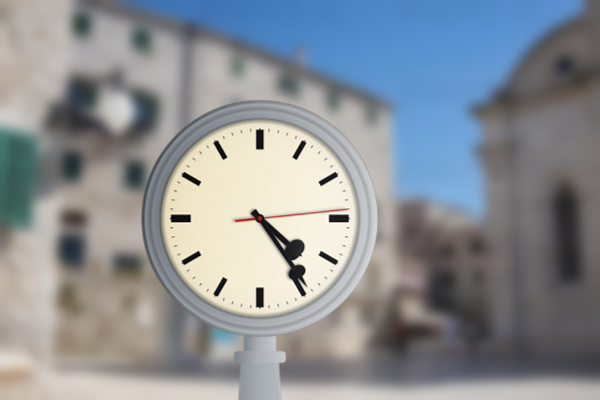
4:24:14
